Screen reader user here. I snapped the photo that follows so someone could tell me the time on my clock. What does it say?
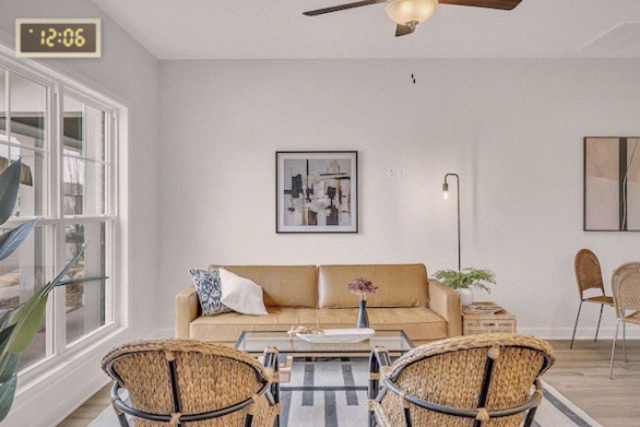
12:06
